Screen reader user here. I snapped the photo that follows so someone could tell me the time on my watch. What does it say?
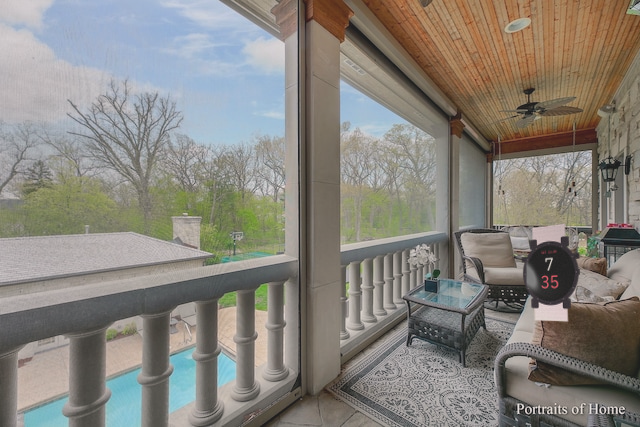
7:35
